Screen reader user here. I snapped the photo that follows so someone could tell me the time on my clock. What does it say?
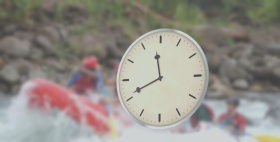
11:41
